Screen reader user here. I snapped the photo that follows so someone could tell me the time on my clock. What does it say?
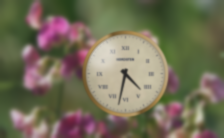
4:32
